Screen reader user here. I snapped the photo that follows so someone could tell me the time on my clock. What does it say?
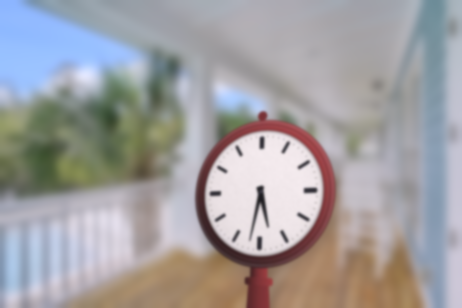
5:32
